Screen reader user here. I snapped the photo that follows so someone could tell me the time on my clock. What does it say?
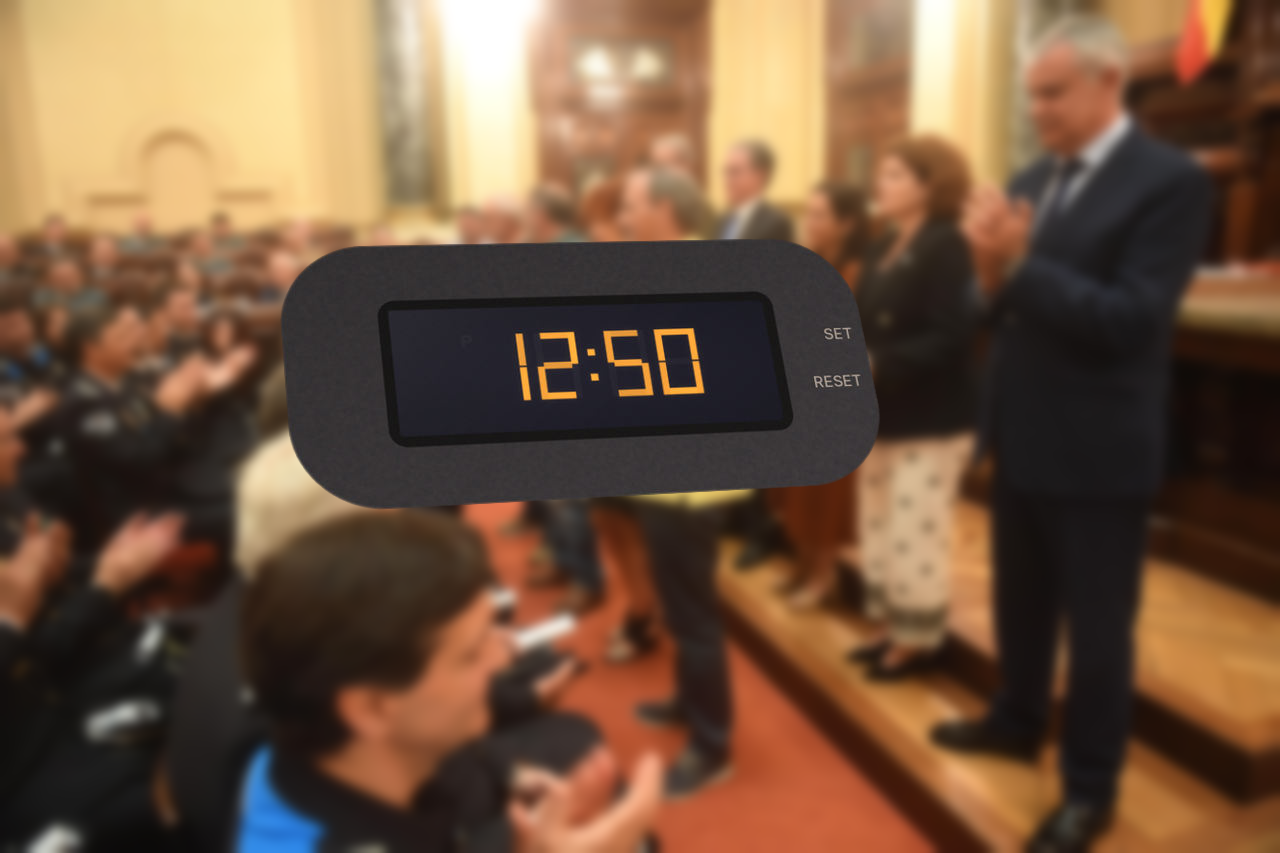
12:50
